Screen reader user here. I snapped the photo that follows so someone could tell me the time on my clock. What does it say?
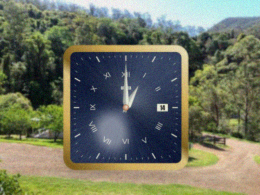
1:00
